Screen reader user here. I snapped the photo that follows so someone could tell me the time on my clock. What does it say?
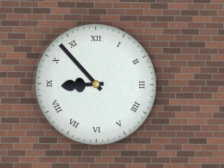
8:53
